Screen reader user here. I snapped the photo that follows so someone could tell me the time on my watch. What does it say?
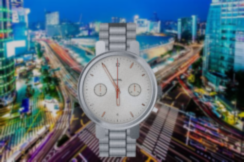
5:55
